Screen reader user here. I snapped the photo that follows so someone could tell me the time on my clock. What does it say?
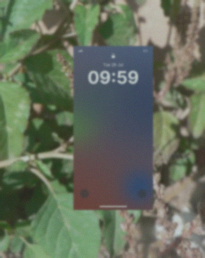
9:59
